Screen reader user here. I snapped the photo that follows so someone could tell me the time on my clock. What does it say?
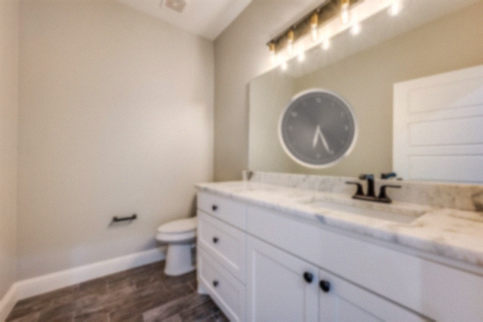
6:26
